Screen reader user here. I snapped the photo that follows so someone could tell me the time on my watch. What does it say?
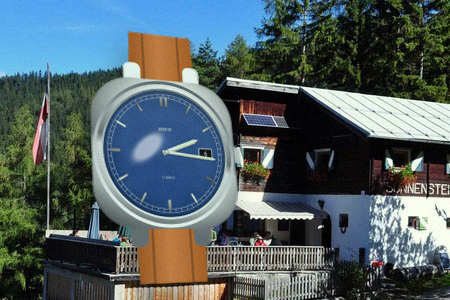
2:16
